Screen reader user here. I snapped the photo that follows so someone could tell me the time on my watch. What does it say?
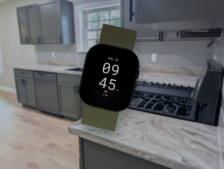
9:45
